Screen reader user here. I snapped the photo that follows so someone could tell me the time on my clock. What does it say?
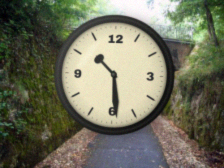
10:29
